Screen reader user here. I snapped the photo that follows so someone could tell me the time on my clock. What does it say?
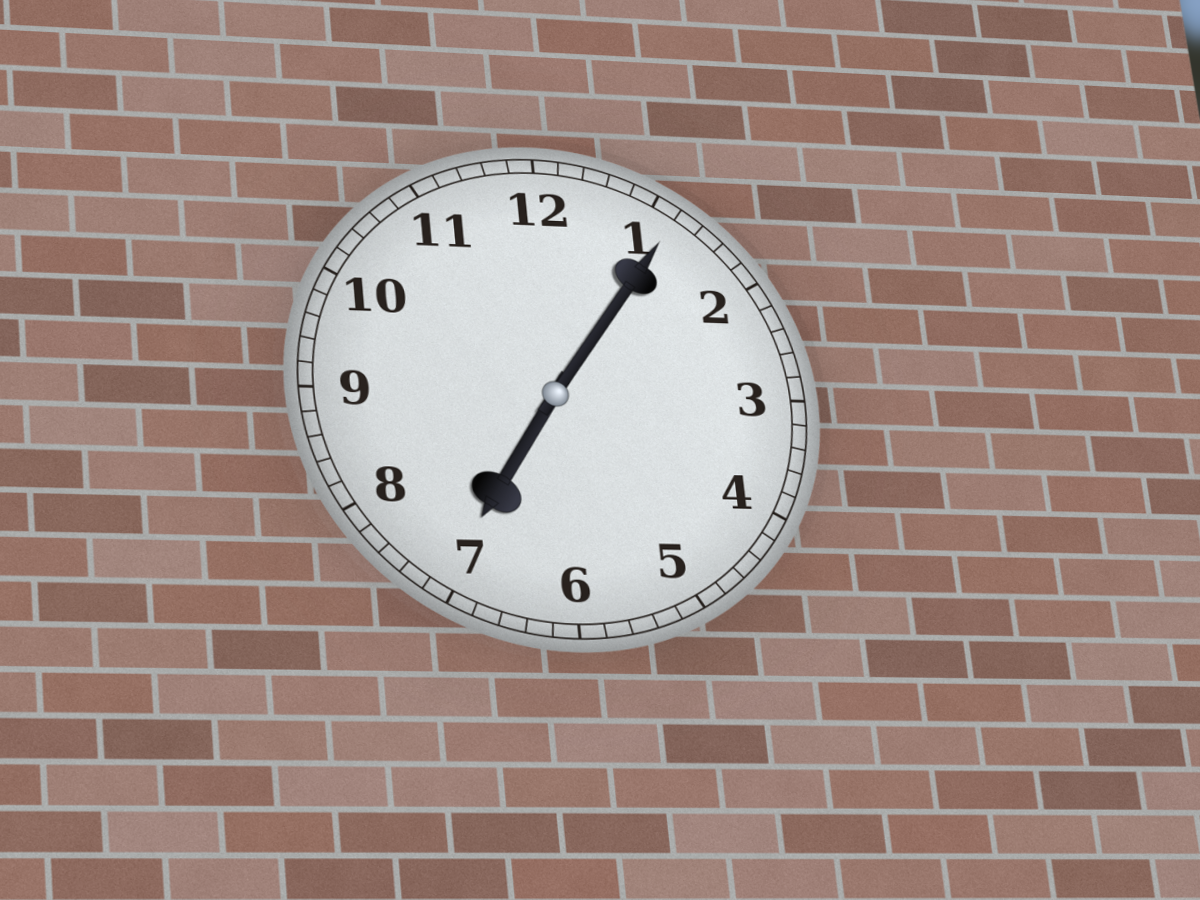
7:06
